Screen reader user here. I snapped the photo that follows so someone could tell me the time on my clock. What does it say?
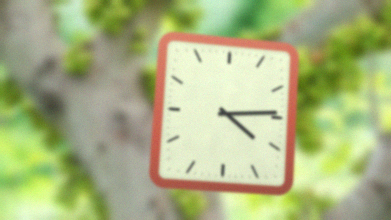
4:14
